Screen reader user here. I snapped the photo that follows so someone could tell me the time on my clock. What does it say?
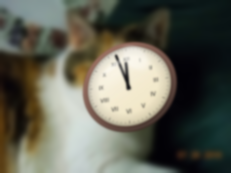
11:57
